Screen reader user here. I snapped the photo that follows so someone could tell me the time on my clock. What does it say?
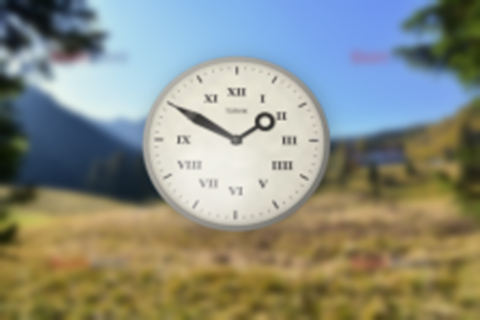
1:50
